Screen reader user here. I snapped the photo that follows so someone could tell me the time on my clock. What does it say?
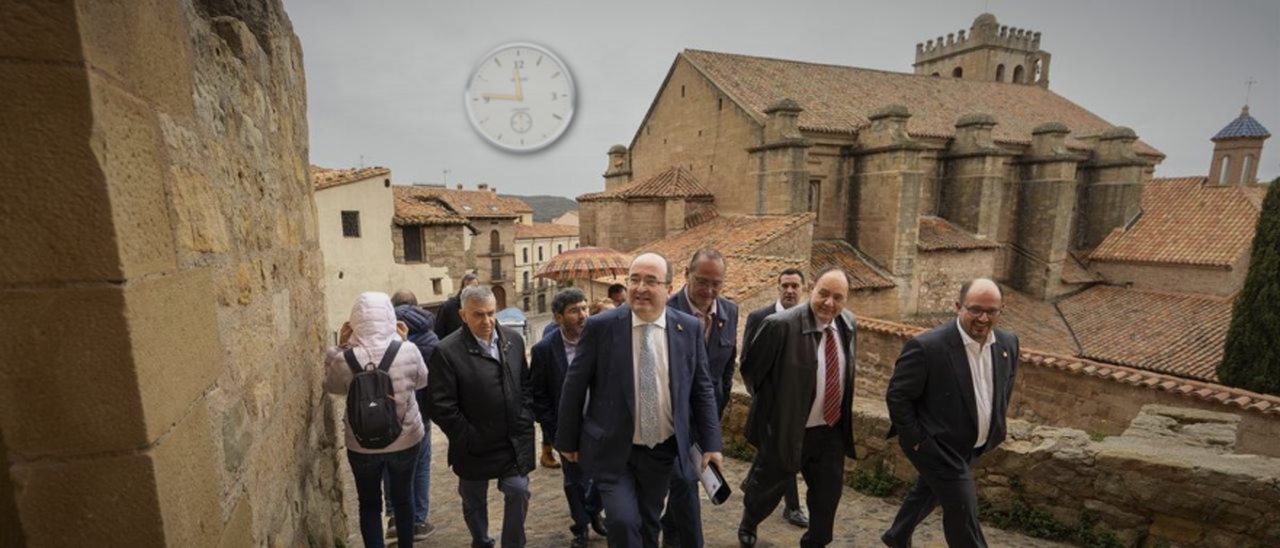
11:46
